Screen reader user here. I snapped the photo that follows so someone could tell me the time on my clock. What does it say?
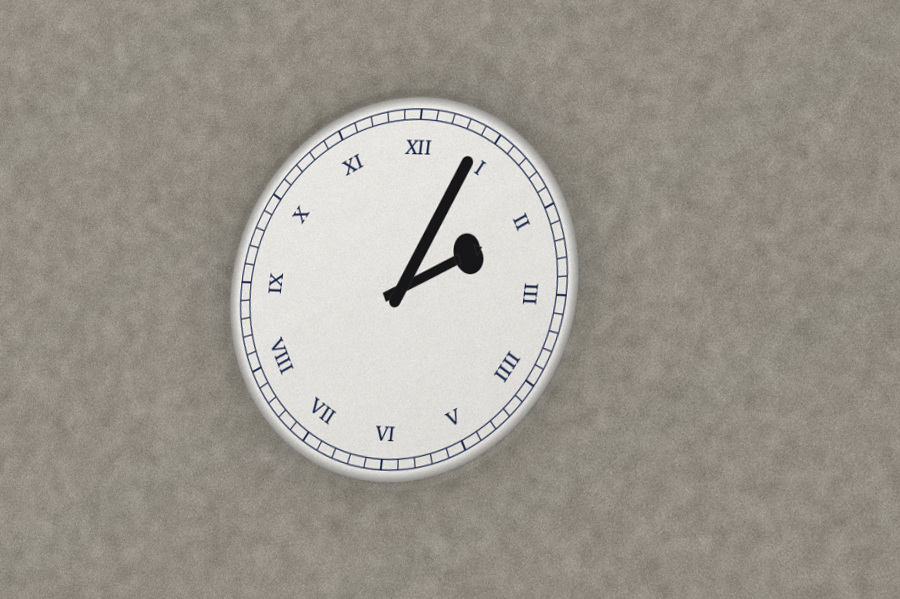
2:04
